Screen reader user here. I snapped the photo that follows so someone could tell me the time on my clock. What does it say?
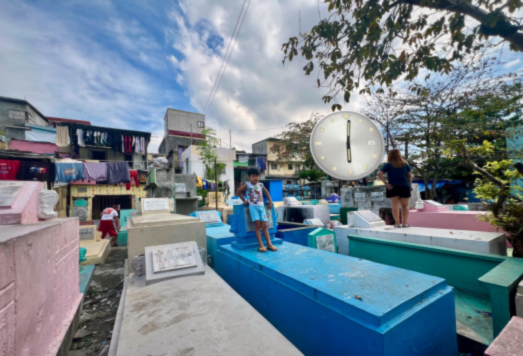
6:01
